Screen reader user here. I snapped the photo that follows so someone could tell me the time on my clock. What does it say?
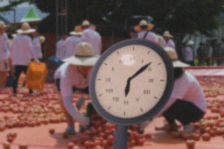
6:08
